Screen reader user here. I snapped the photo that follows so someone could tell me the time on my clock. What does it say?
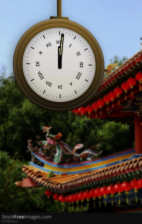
12:01
